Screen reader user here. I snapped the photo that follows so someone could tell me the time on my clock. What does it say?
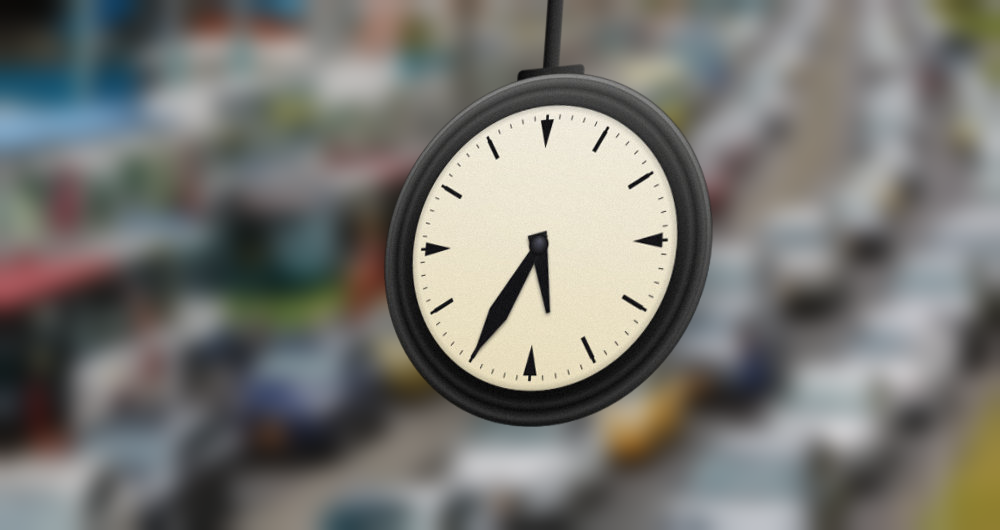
5:35
